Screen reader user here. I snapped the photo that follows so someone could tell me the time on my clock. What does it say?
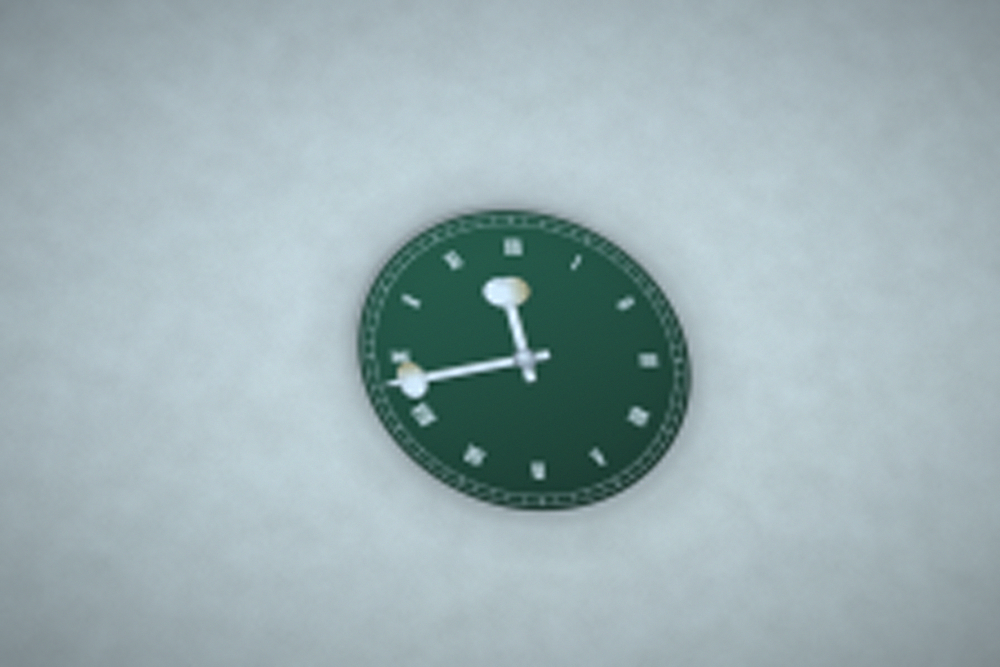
11:43
